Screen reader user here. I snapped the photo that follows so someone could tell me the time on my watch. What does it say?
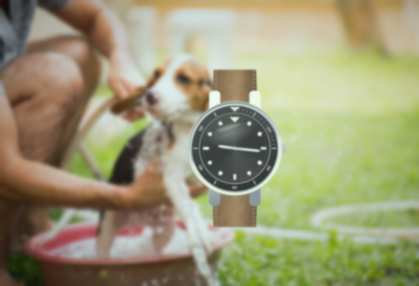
9:16
